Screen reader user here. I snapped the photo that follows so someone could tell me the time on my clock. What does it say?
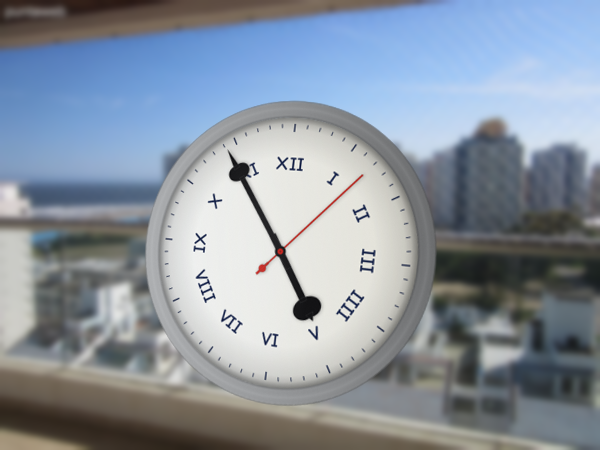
4:54:07
